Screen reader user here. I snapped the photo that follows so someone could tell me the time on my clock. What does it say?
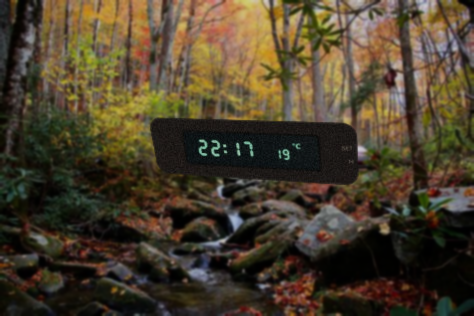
22:17
